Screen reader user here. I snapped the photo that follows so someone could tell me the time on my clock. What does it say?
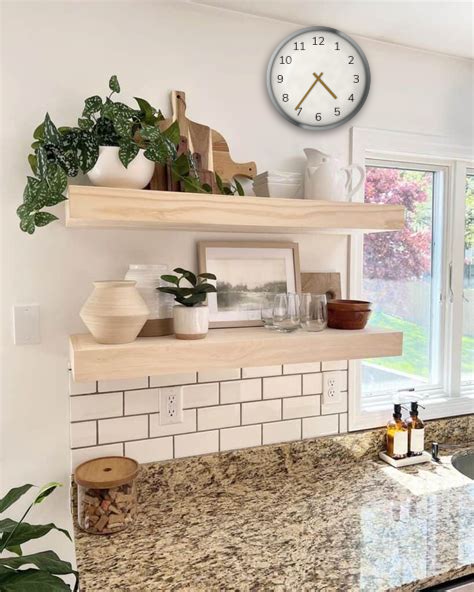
4:36
